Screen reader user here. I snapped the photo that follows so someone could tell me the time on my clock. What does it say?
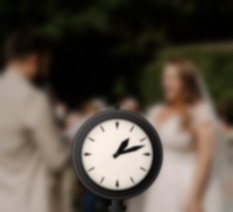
1:12
